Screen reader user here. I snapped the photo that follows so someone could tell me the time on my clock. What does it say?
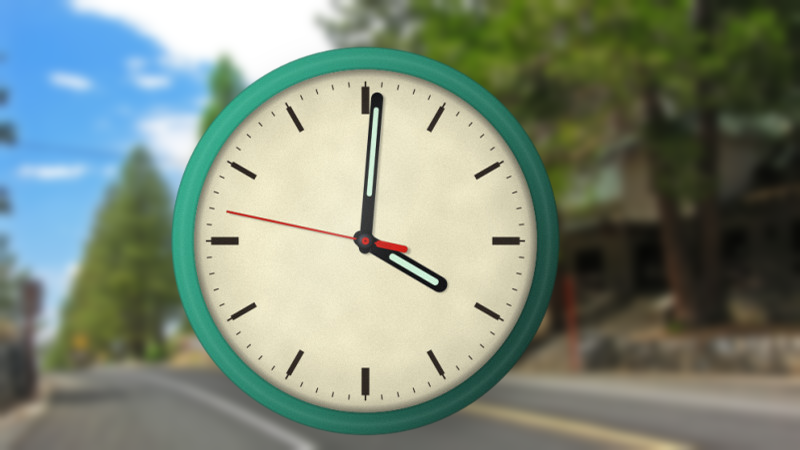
4:00:47
